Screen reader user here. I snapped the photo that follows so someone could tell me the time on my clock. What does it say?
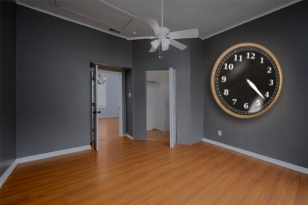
4:22
